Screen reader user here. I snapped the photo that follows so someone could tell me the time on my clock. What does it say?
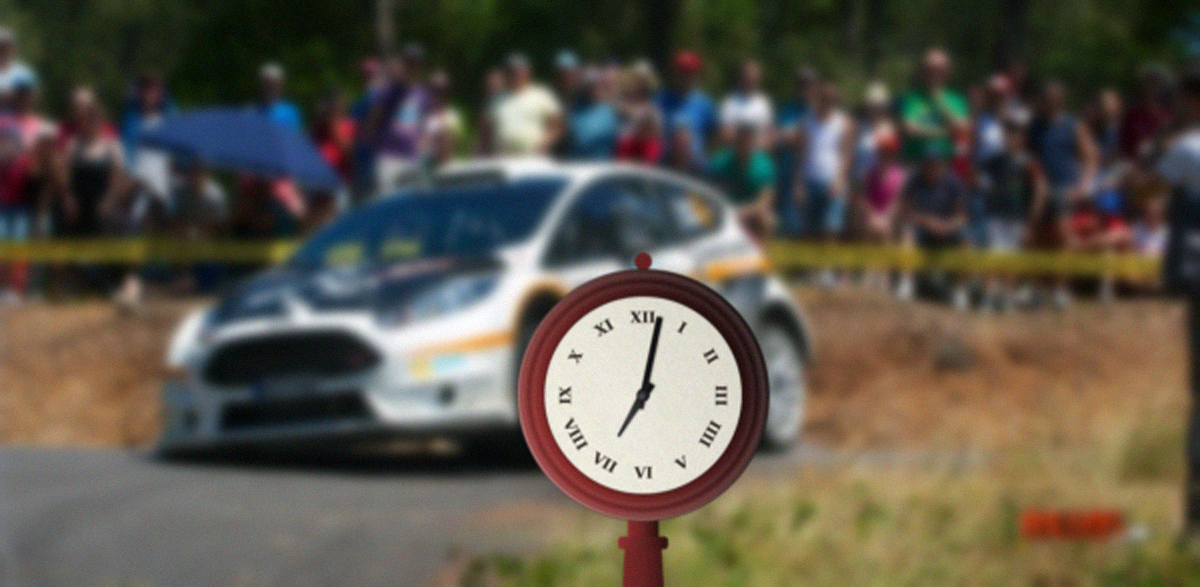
7:02
